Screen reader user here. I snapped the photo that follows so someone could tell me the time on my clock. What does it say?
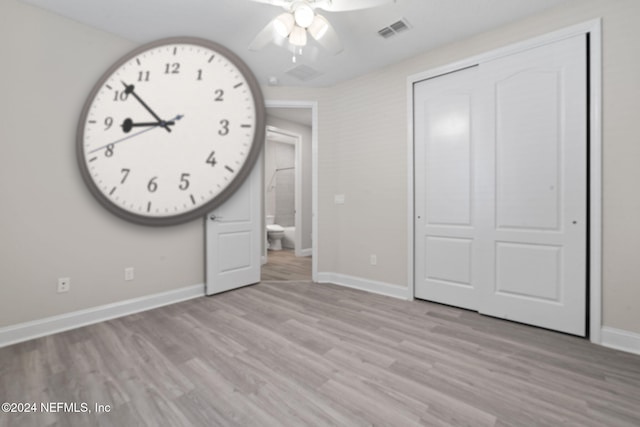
8:51:41
